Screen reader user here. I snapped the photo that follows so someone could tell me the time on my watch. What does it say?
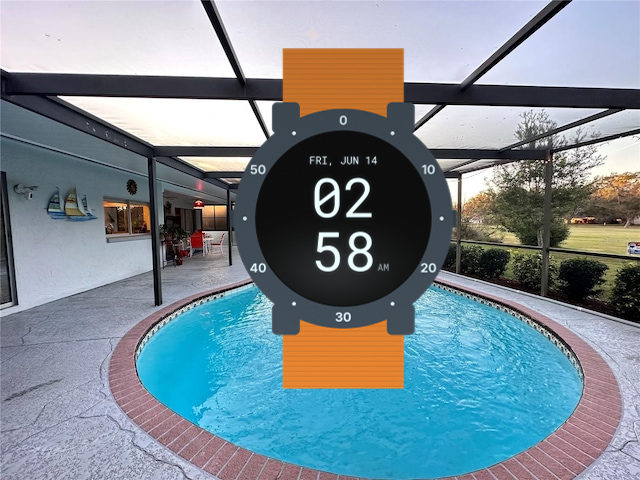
2:58
